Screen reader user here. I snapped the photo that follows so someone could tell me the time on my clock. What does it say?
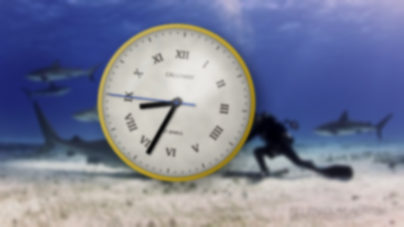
8:33:45
